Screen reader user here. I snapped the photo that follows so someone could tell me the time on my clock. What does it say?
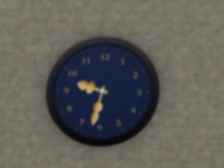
9:32
